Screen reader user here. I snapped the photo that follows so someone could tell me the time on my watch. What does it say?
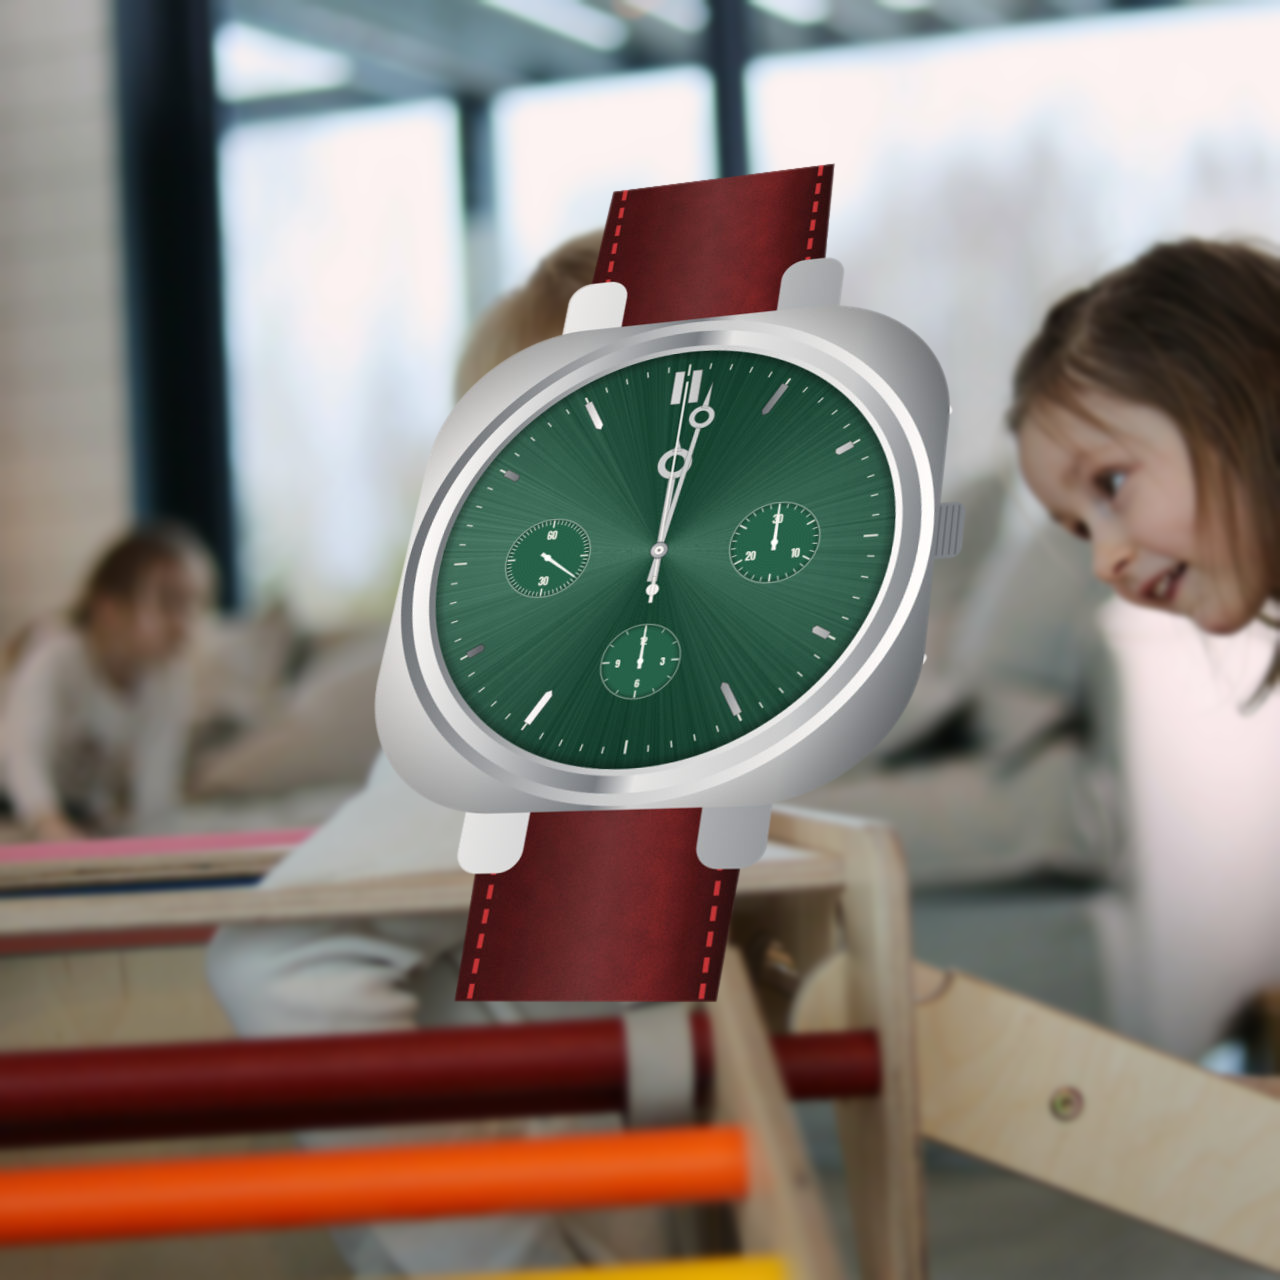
12:01:21
